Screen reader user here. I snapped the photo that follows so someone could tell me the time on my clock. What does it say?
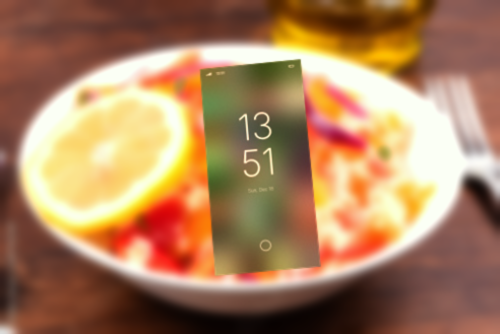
13:51
